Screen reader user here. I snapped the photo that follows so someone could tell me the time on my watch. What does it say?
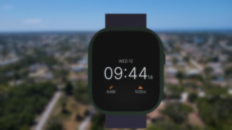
9:44
